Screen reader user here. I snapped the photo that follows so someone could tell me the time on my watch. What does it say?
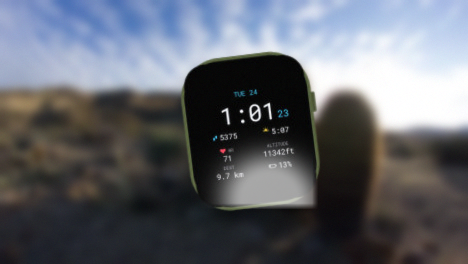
1:01:23
